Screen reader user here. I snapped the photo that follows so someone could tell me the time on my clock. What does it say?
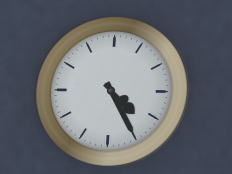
4:25
